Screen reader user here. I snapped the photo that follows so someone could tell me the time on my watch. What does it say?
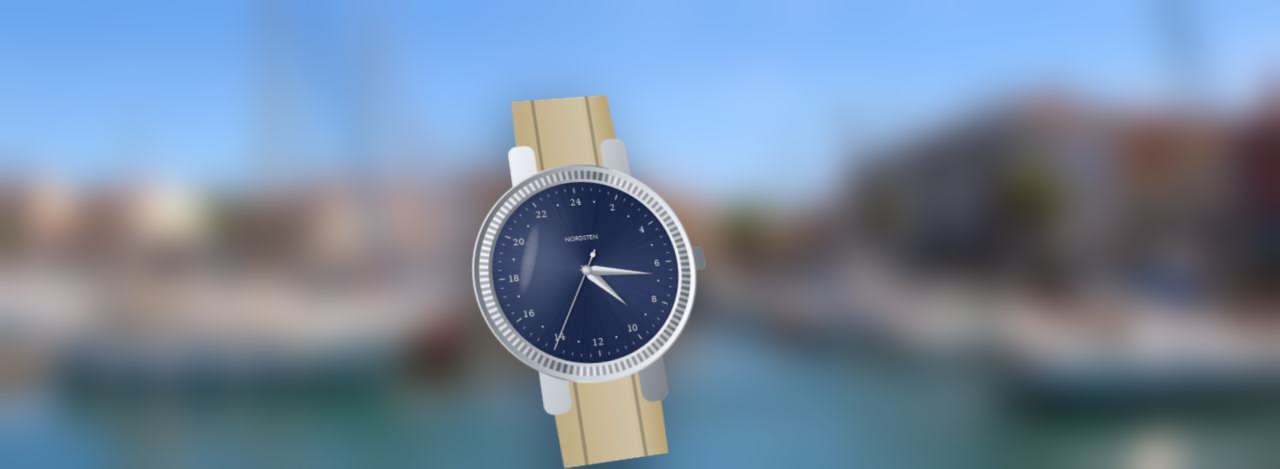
9:16:35
